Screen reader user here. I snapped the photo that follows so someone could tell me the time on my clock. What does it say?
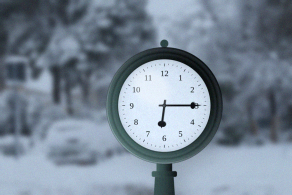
6:15
